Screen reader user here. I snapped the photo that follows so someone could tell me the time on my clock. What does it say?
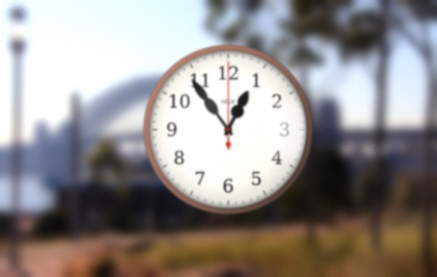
12:54:00
